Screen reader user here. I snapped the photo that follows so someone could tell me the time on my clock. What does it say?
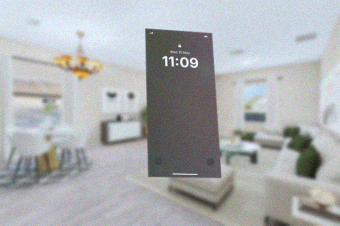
11:09
